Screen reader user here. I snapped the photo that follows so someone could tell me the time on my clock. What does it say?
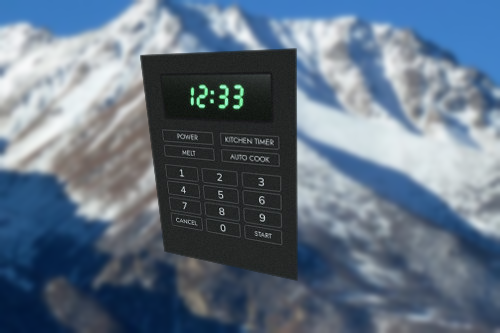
12:33
